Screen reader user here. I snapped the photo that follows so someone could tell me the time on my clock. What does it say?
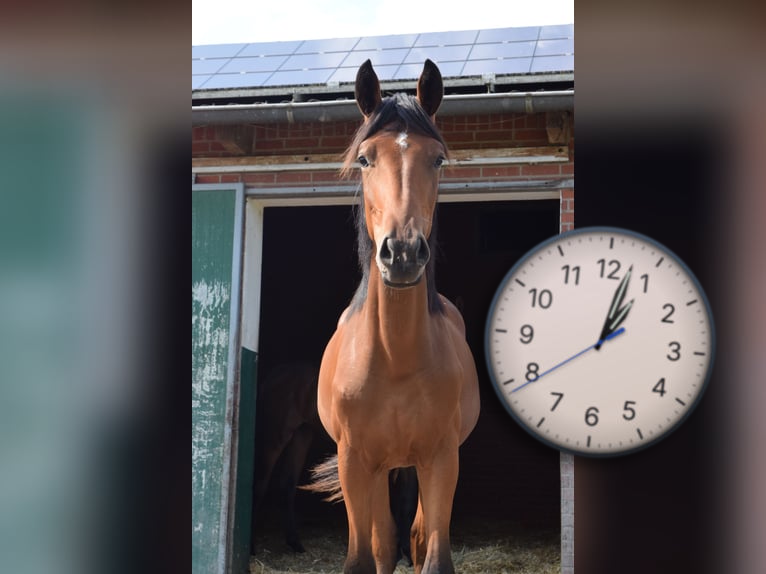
1:02:39
